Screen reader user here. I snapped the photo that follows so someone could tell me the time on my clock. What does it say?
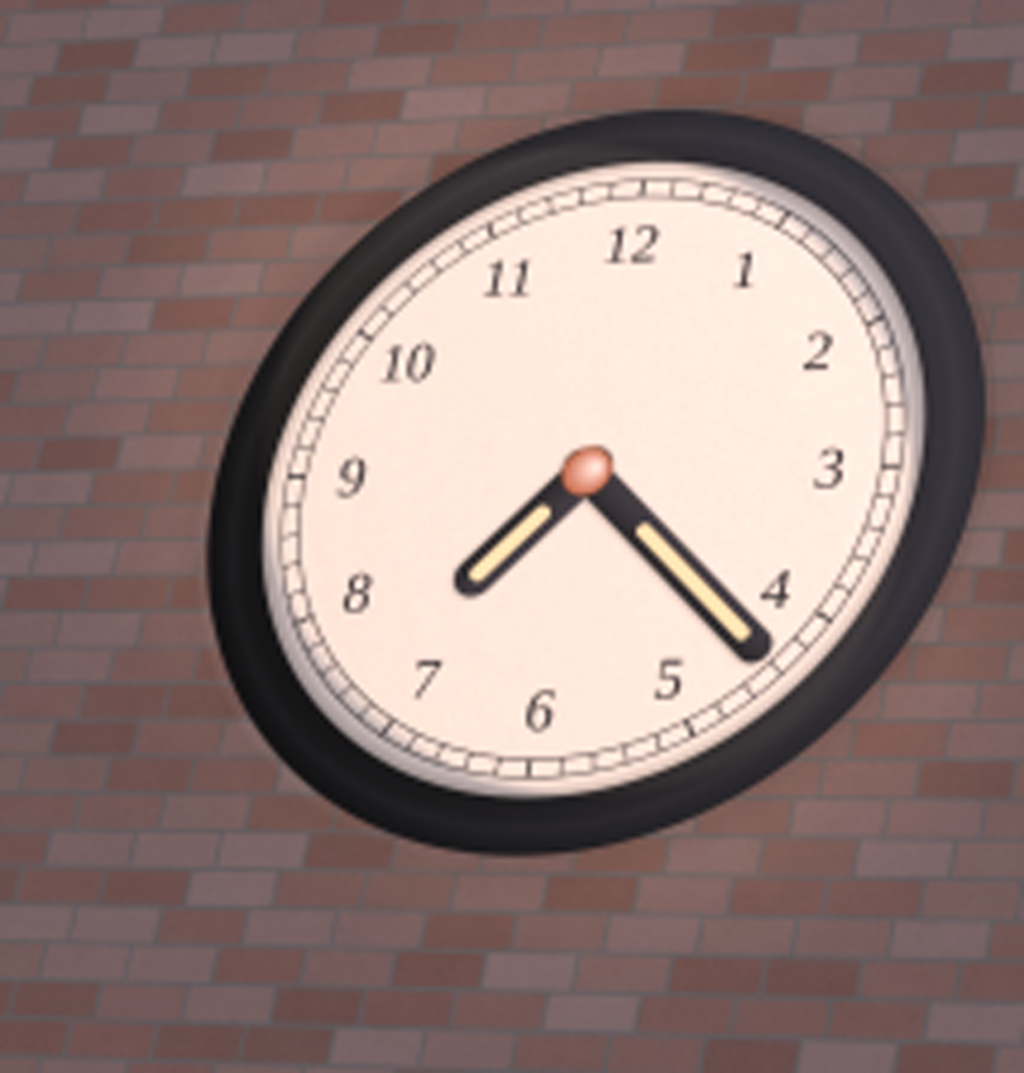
7:22
